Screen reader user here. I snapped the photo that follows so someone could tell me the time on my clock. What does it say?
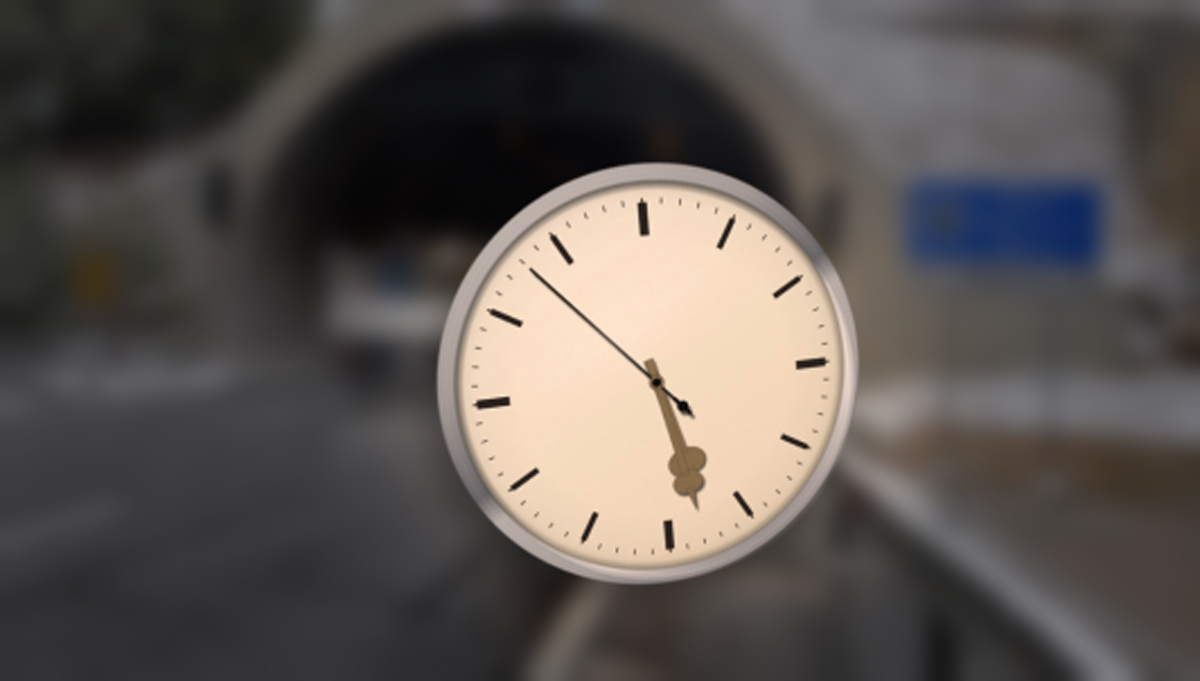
5:27:53
